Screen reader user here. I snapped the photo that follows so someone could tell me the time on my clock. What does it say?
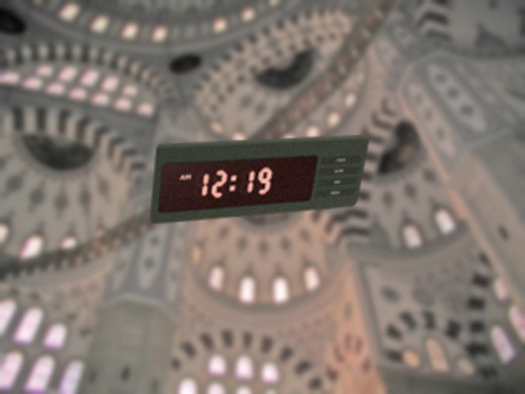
12:19
